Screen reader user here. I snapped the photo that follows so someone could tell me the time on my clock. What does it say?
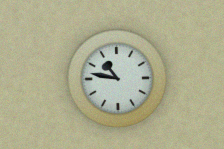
10:47
